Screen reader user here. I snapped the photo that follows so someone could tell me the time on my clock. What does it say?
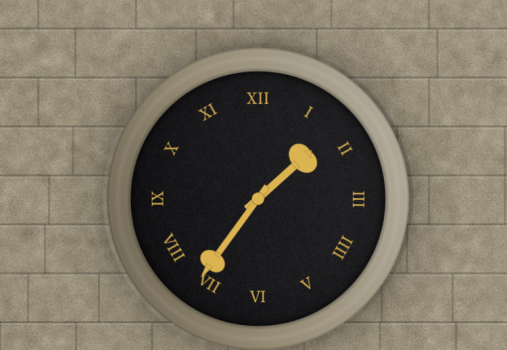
1:36
